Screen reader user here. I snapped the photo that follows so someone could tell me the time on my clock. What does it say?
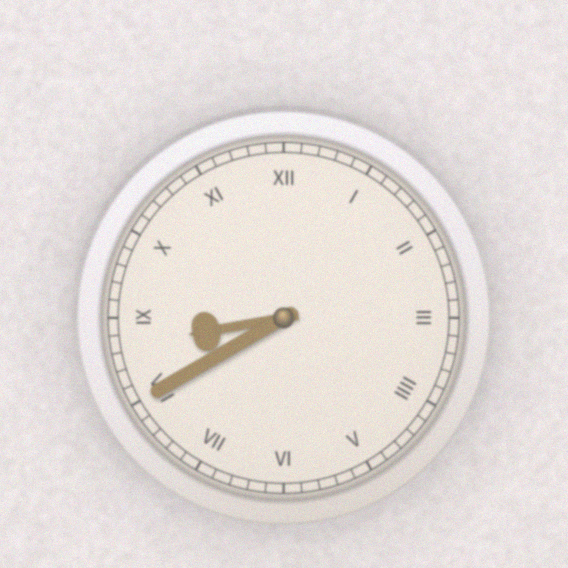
8:40
